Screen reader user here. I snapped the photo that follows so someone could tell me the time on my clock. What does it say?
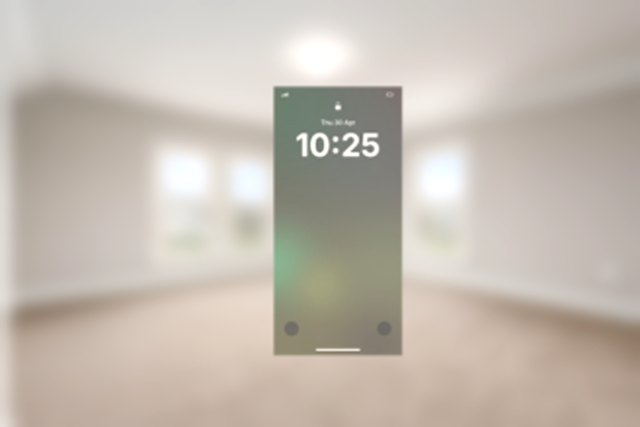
10:25
